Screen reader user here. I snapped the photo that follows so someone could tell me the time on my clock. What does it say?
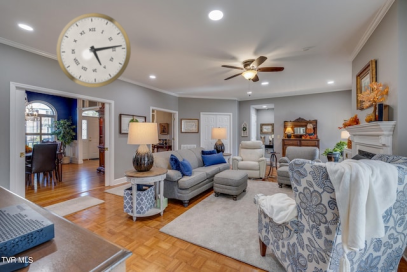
5:14
